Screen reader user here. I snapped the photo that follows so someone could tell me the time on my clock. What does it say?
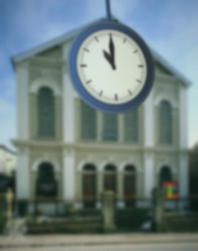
11:00
